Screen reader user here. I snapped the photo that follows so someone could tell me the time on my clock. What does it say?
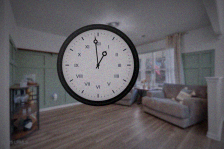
12:59
